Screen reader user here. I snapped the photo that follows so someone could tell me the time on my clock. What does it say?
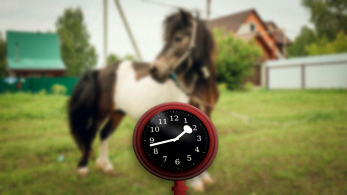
1:43
